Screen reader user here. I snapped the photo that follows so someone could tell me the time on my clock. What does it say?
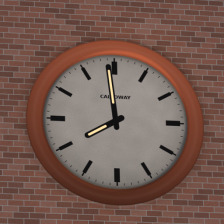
7:59
